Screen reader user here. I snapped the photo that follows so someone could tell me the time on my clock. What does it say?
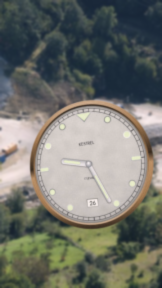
9:26
